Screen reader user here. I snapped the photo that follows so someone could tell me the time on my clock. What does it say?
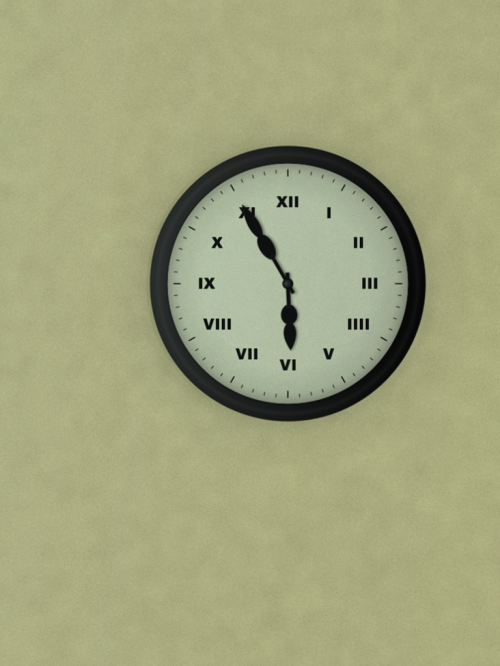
5:55
